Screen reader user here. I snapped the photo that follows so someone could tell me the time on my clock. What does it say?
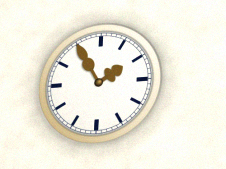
1:55
